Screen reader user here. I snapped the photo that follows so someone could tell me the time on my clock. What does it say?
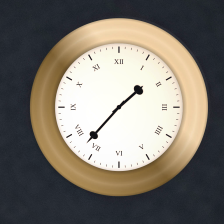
1:37
